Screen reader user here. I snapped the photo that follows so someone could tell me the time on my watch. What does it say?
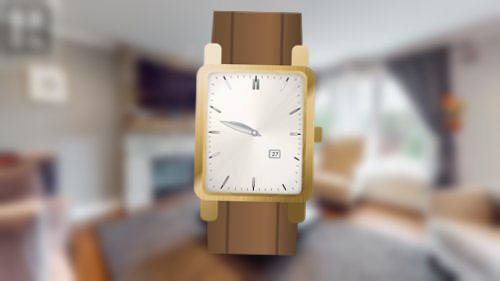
9:48
